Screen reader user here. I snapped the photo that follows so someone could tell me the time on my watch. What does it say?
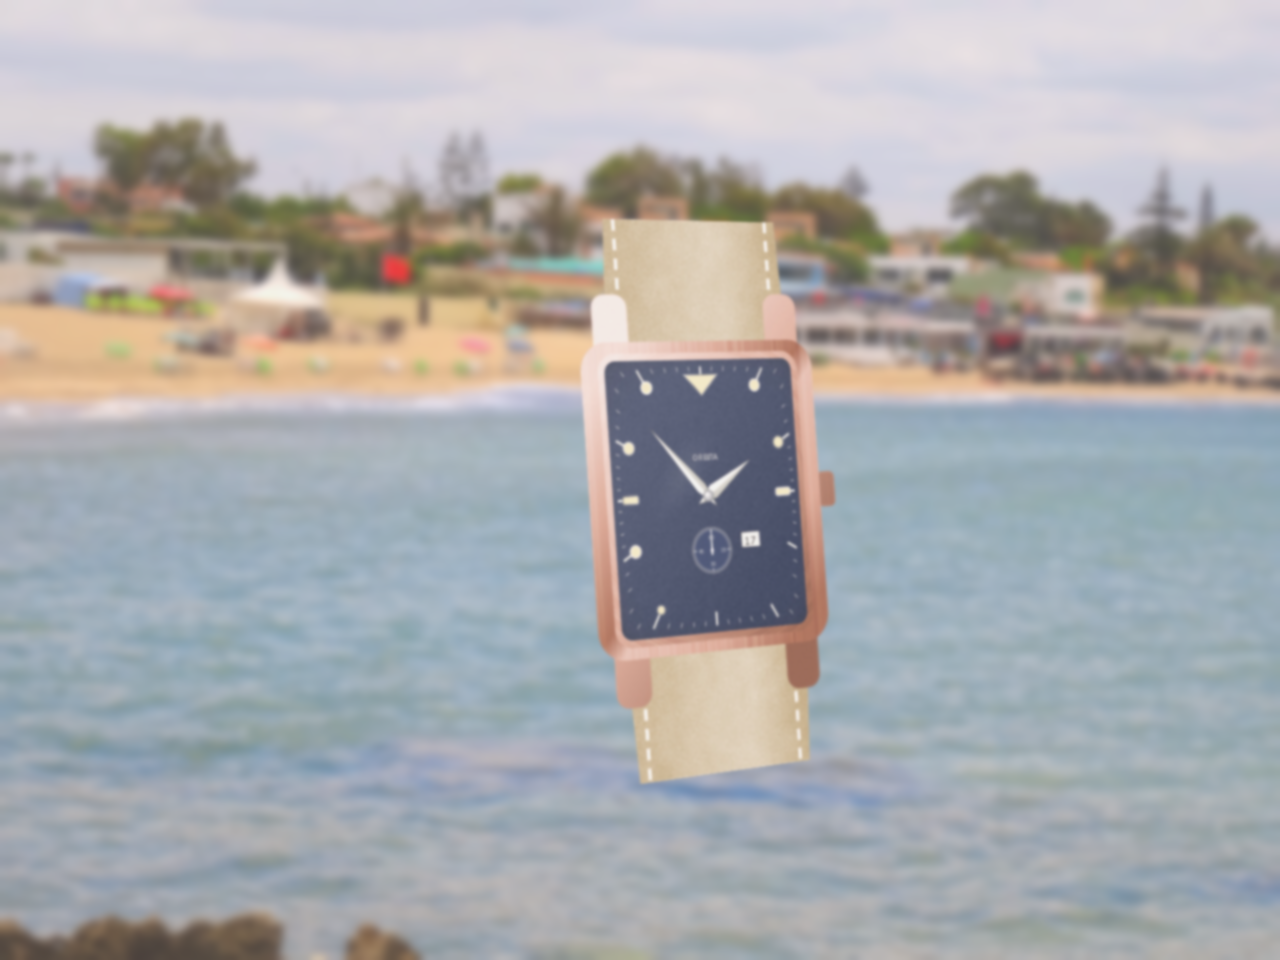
1:53
